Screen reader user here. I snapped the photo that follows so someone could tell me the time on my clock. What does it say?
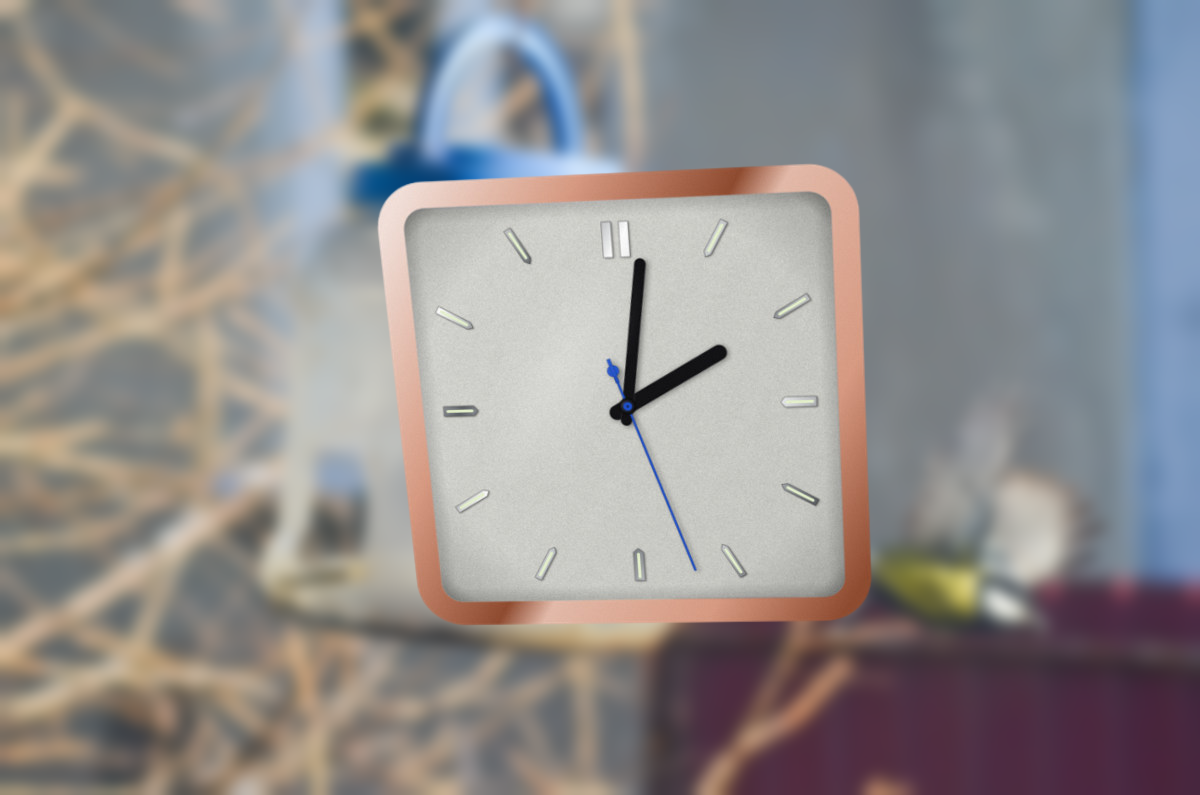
2:01:27
